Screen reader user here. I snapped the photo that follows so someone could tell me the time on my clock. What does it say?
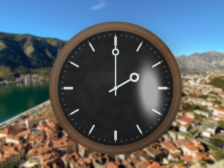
2:00
